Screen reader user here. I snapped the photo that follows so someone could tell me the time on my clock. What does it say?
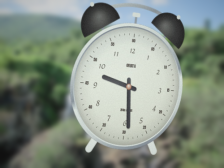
9:29
